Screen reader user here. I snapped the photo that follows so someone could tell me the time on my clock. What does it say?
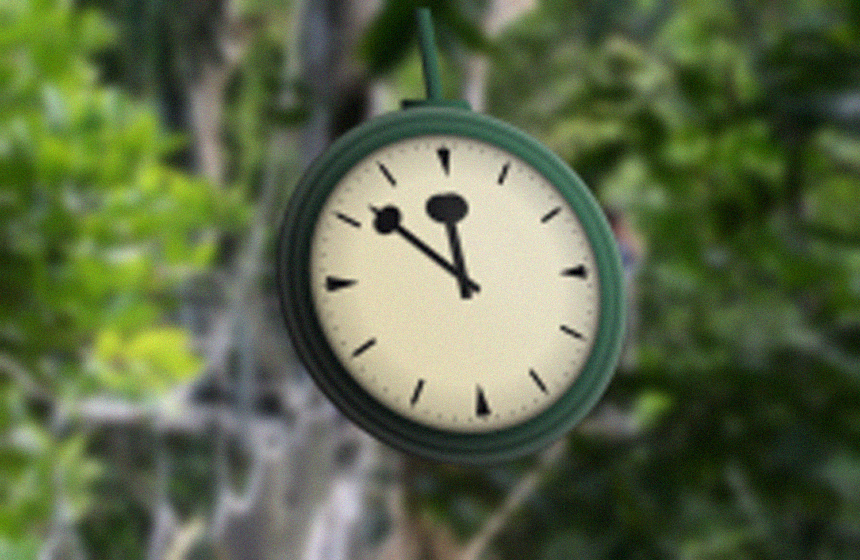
11:52
